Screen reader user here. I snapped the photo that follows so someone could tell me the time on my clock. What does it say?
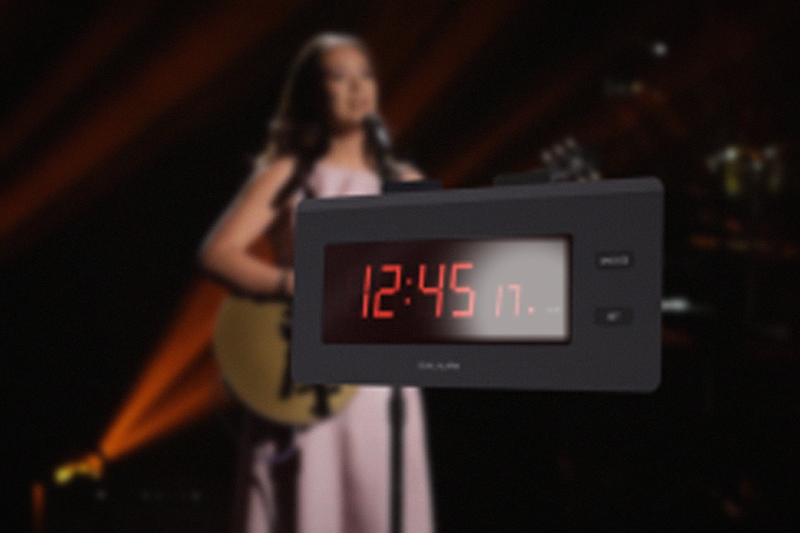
12:45:17
